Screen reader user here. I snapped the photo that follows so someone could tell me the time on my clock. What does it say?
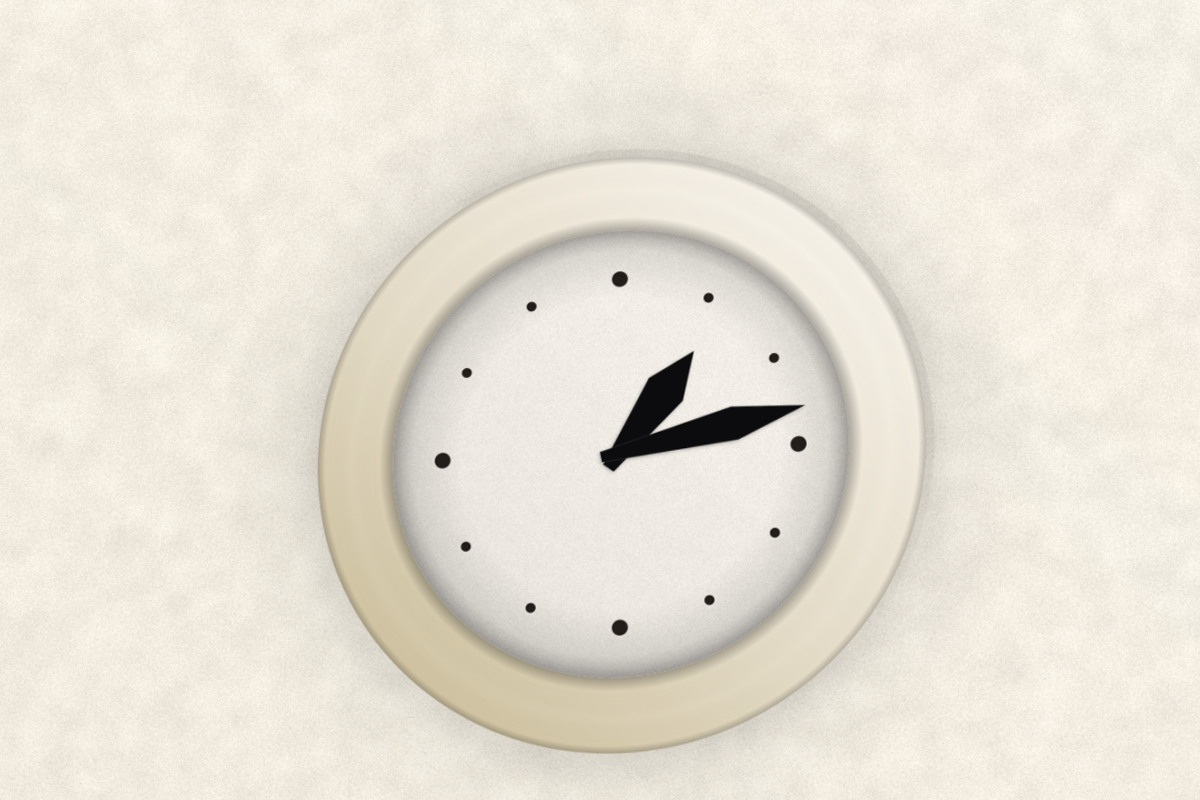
1:13
